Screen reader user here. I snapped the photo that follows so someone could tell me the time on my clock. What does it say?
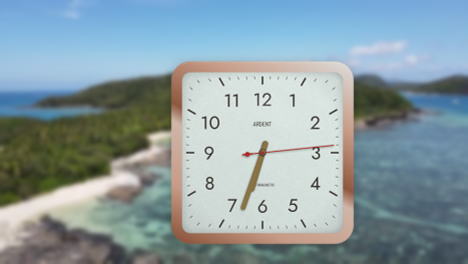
6:33:14
